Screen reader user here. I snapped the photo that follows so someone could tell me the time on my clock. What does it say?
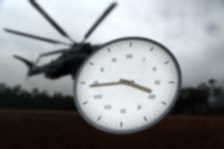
3:44
